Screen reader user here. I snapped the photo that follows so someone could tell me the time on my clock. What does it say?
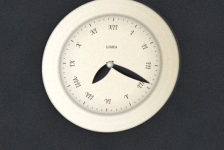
7:19
